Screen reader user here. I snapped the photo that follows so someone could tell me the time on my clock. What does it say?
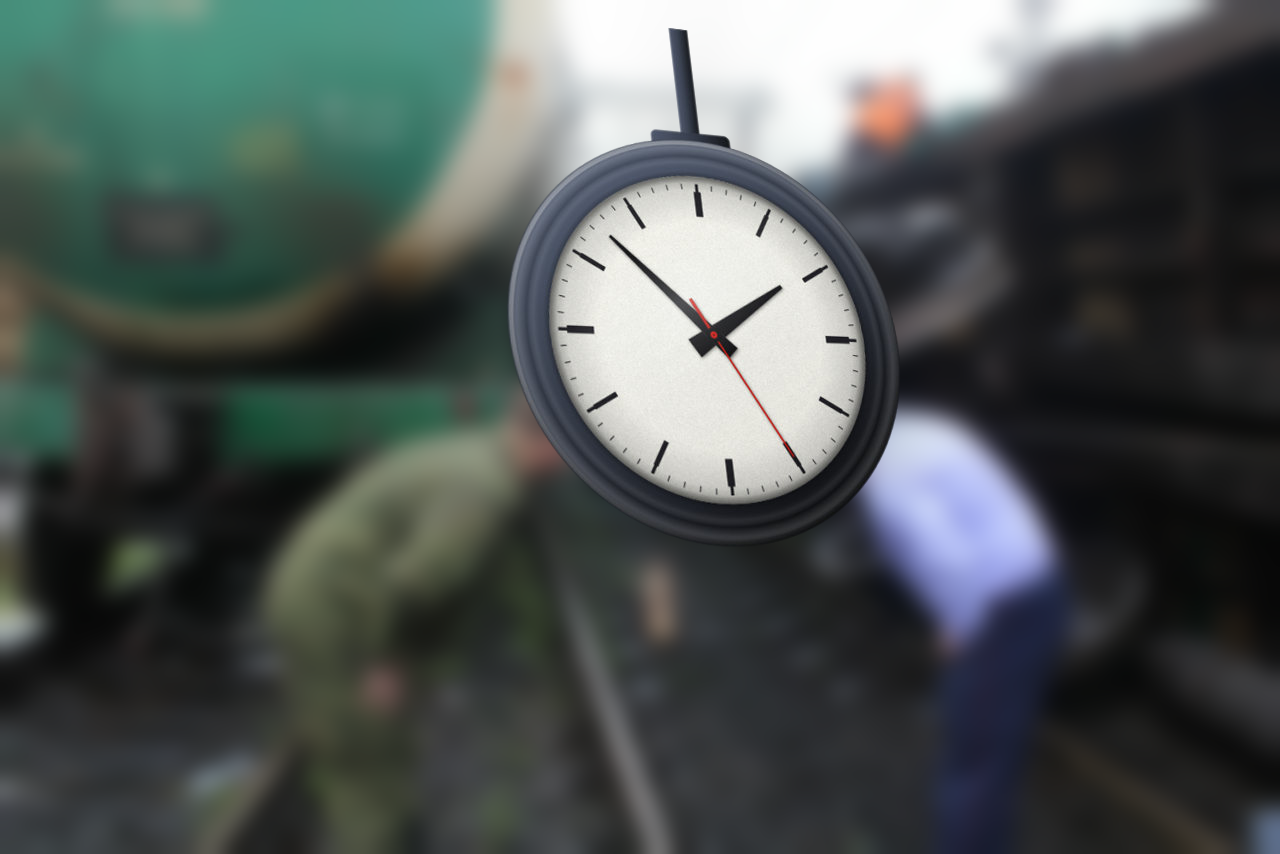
1:52:25
